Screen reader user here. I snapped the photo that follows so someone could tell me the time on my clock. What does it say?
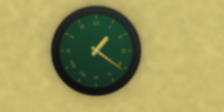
1:21
